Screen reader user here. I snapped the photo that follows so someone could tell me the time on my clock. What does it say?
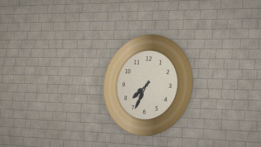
7:34
